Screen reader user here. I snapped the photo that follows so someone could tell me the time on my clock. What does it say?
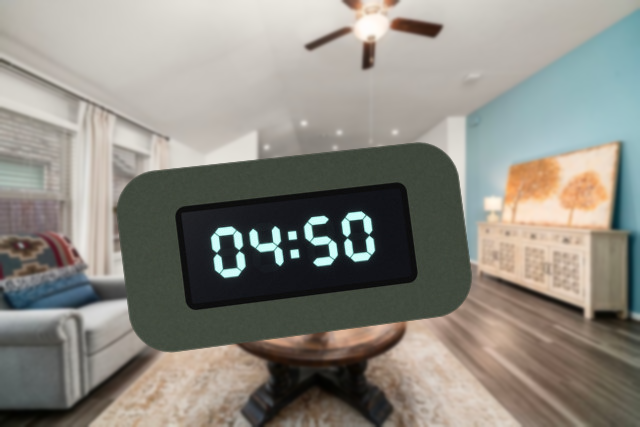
4:50
